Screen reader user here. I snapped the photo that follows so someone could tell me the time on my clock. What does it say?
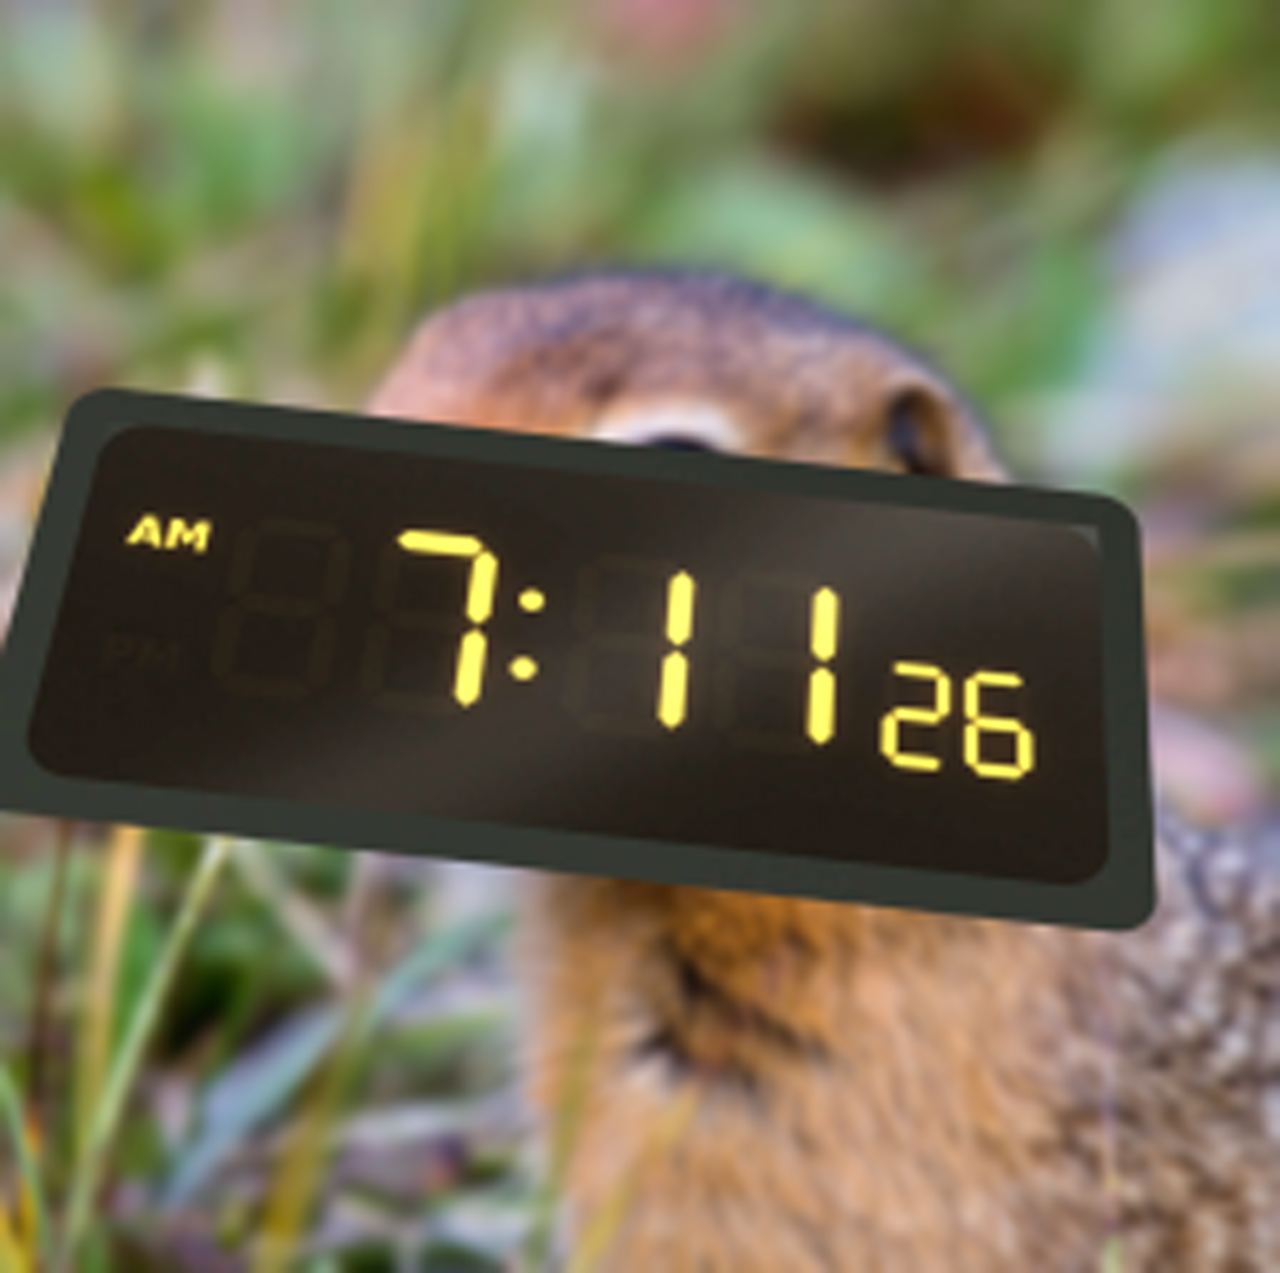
7:11:26
